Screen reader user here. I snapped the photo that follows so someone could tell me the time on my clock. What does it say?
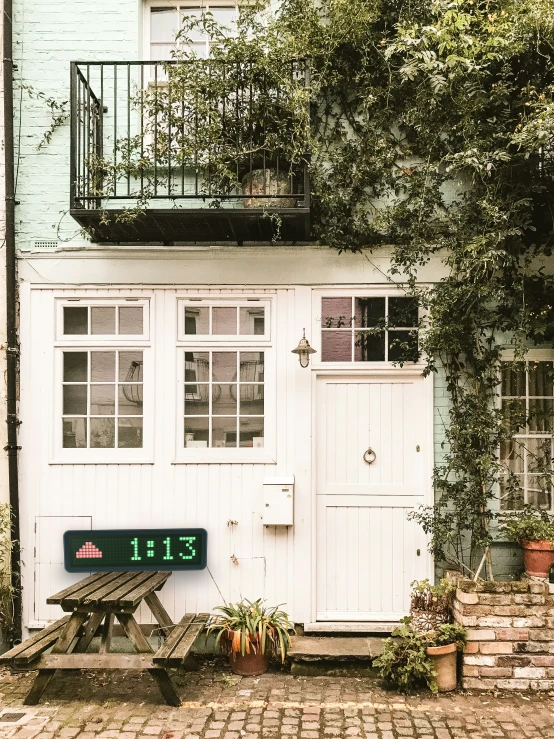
1:13
